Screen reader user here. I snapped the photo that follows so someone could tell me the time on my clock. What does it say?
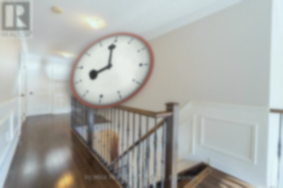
7:59
